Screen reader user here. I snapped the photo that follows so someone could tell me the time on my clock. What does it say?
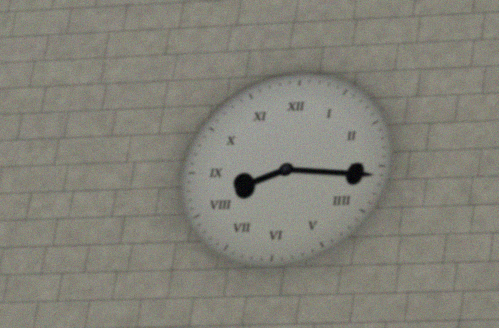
8:16
